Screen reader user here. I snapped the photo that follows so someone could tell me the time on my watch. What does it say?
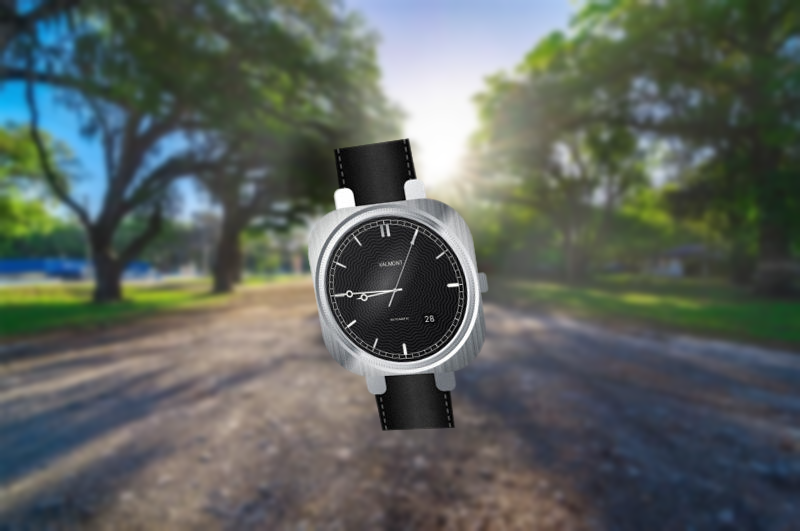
8:45:05
